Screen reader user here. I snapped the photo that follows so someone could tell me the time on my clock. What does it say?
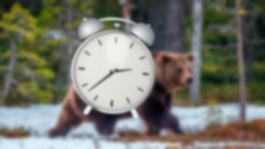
2:38
